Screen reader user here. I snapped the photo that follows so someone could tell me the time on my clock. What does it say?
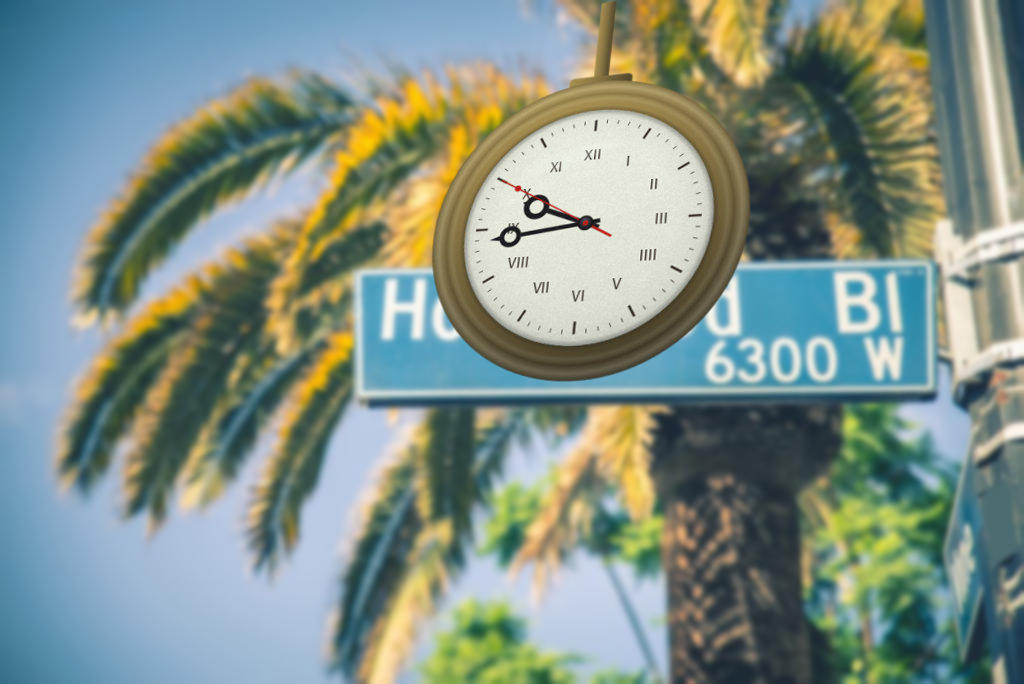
9:43:50
